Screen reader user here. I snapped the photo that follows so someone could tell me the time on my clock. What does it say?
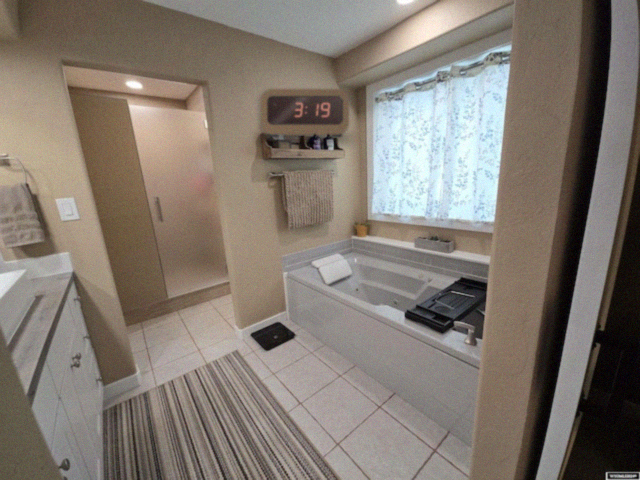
3:19
